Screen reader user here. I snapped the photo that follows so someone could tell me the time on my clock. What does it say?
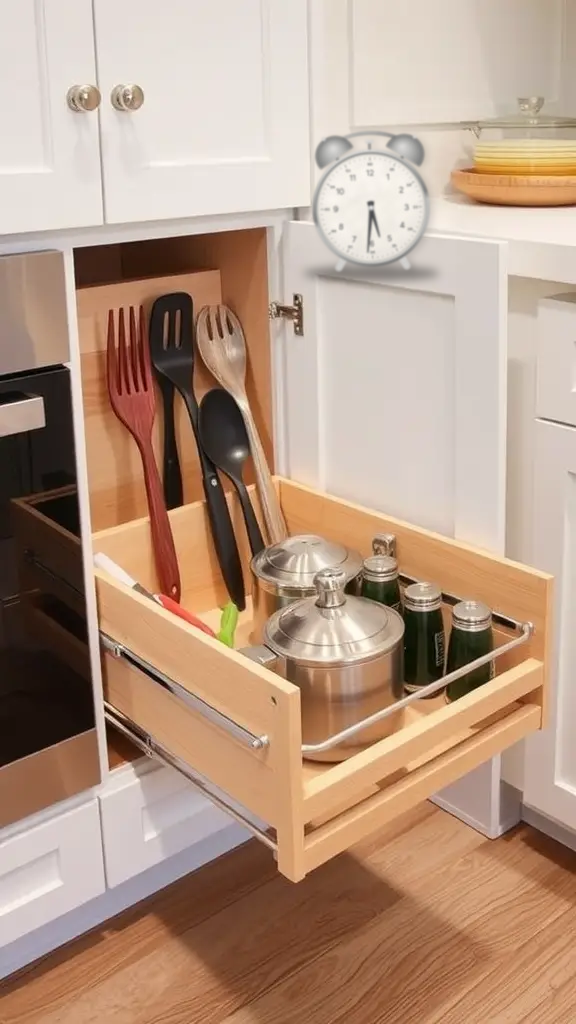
5:31
